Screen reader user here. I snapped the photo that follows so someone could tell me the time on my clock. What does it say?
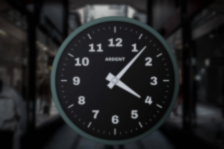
4:07
